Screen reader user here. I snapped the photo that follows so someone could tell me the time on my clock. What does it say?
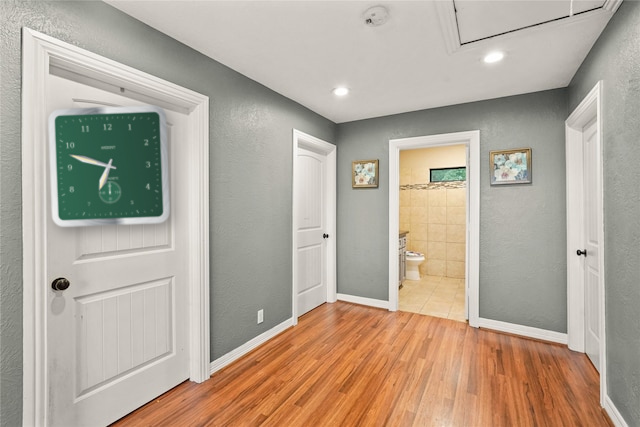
6:48
